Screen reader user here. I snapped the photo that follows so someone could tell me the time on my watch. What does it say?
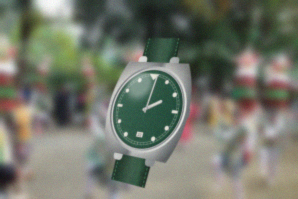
2:01
